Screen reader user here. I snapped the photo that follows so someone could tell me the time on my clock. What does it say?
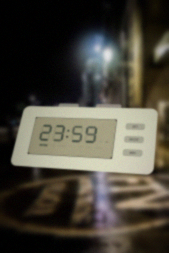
23:59
